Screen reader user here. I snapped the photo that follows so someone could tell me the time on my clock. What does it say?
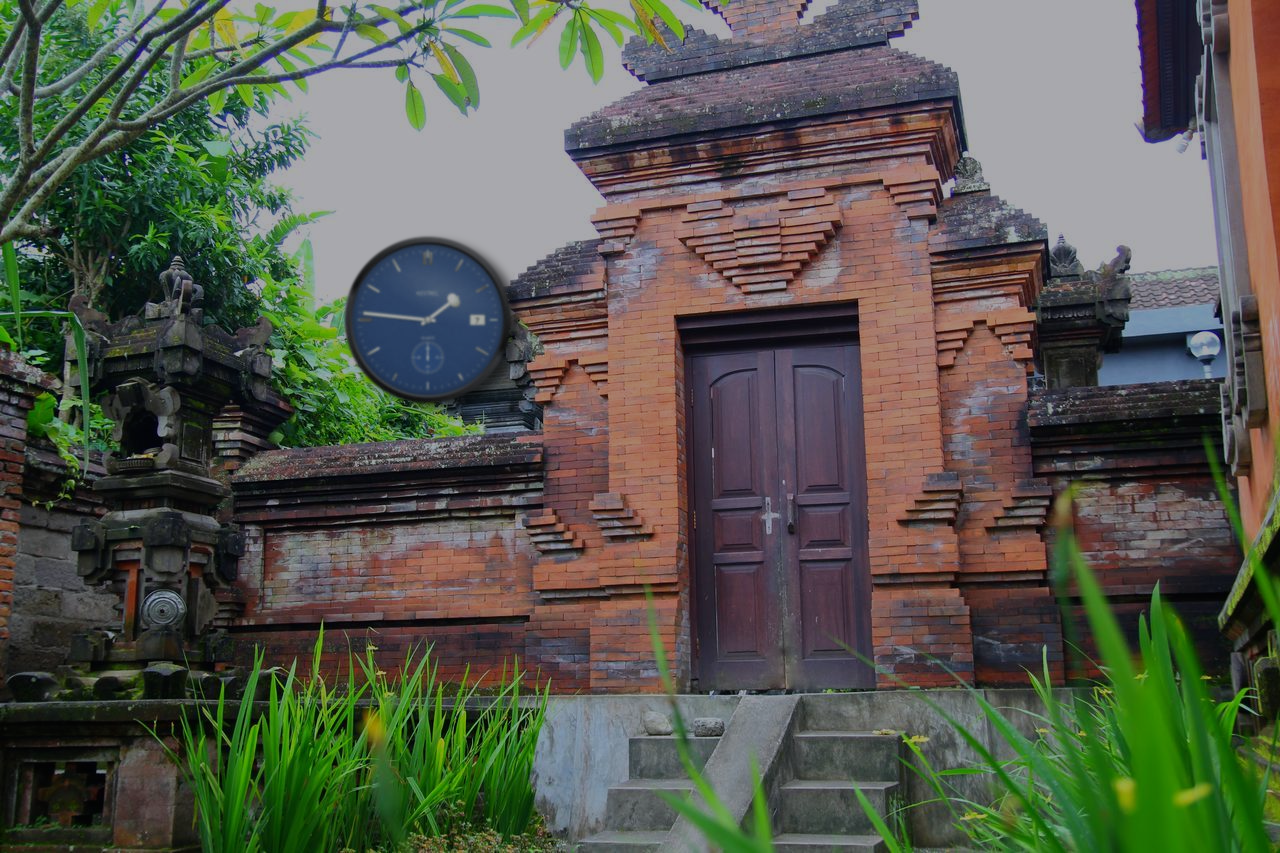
1:46
